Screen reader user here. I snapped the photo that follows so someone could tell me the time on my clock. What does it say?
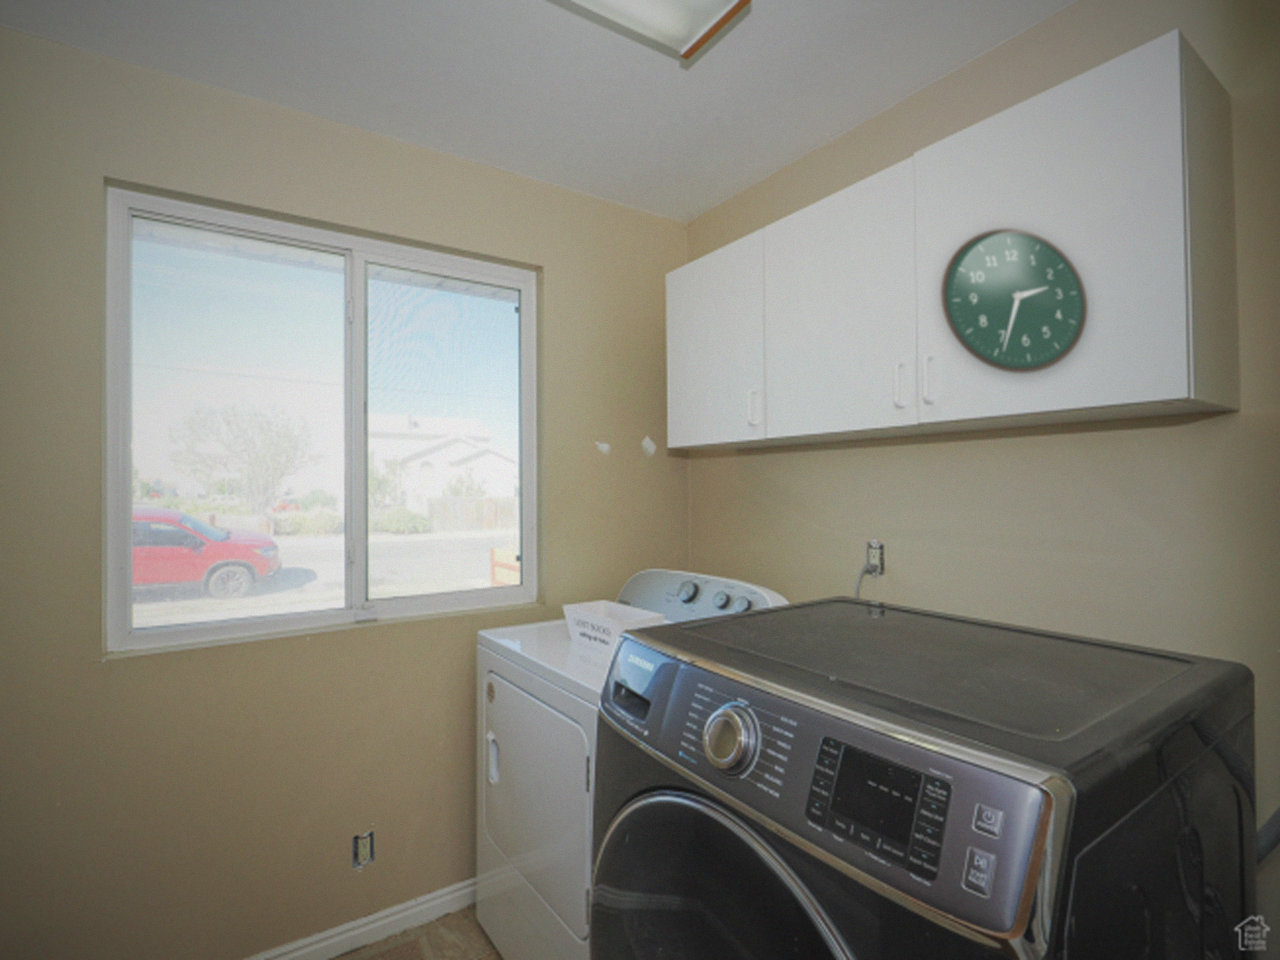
2:34
